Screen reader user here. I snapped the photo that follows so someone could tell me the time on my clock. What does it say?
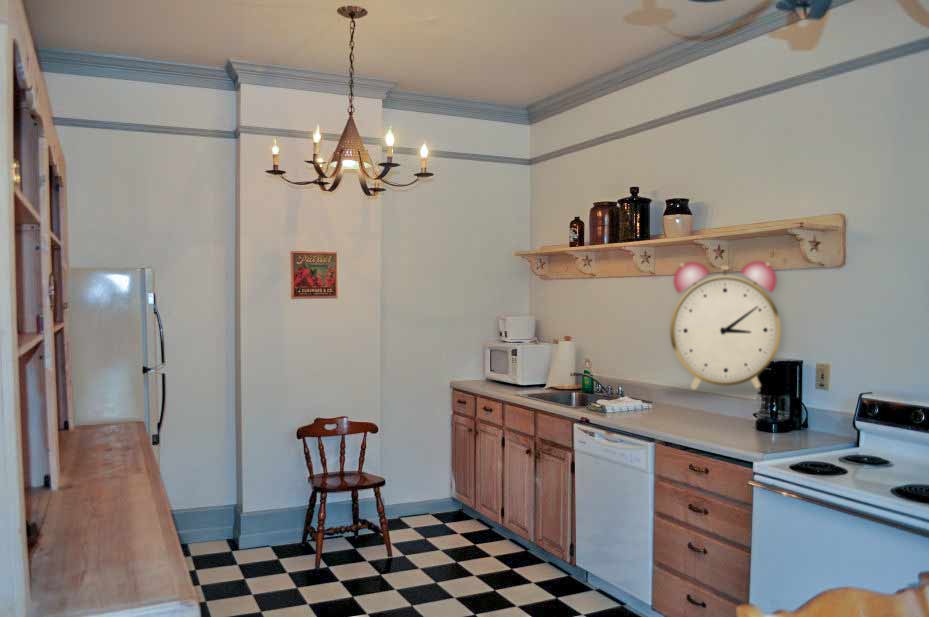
3:09
